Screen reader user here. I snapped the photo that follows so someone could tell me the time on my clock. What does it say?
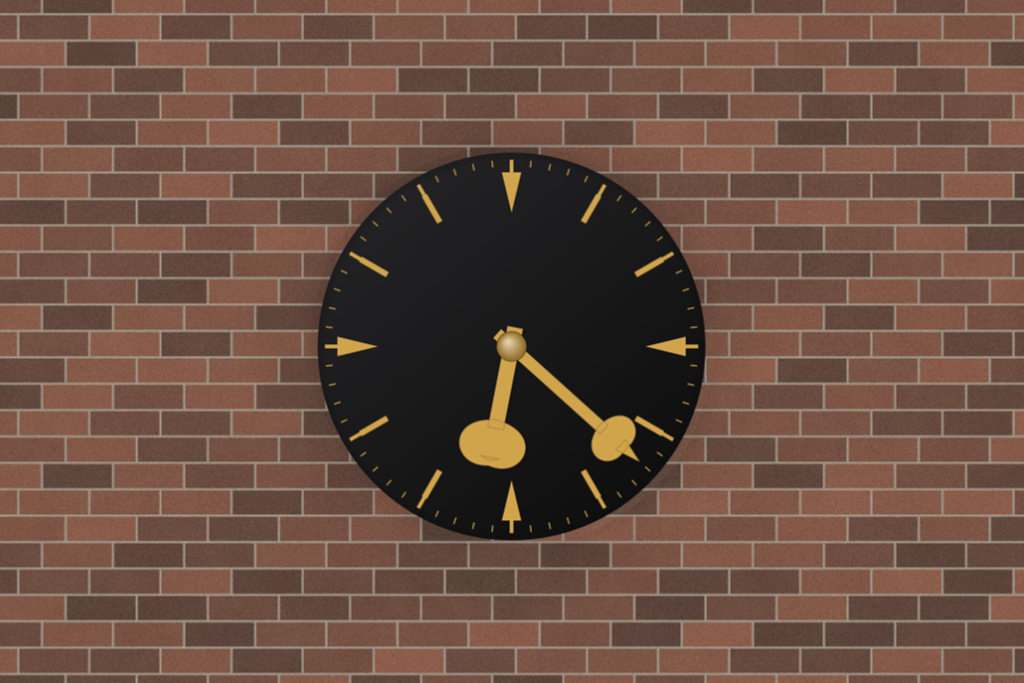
6:22
